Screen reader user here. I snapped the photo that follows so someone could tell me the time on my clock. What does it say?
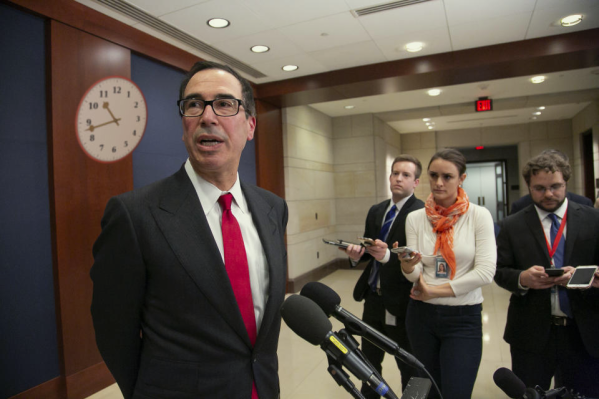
10:43
